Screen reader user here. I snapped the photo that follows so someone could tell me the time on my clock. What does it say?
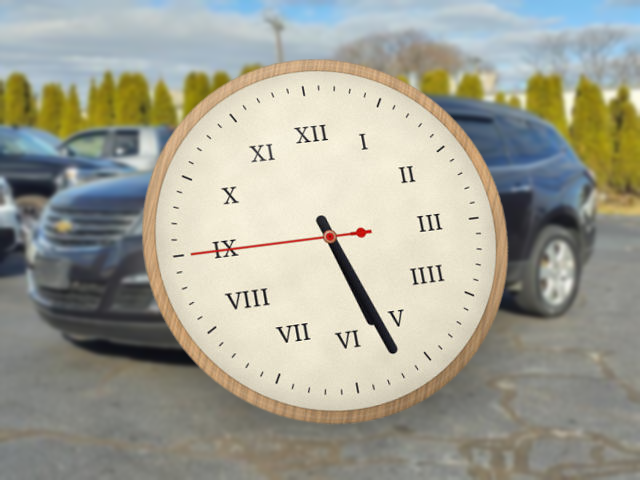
5:26:45
